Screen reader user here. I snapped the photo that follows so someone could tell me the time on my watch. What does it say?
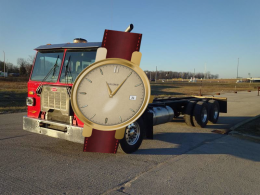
11:05
